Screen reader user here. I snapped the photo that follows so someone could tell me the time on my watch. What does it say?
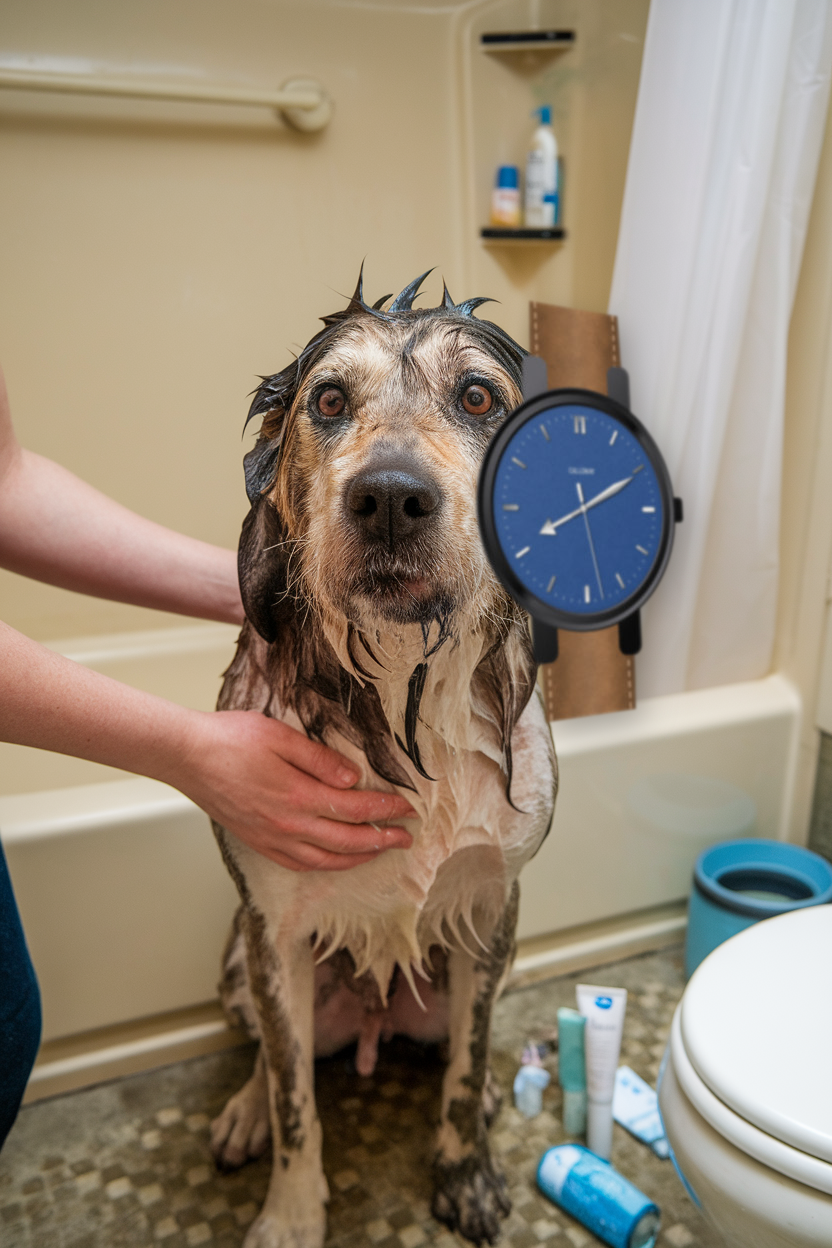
8:10:28
